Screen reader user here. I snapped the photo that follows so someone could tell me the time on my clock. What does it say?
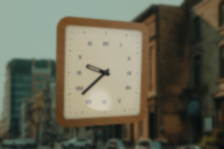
9:38
